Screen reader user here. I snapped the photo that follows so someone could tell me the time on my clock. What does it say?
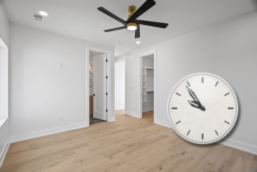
9:54
